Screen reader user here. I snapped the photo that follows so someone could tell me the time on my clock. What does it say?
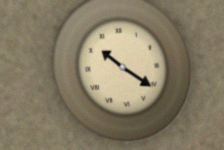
10:21
